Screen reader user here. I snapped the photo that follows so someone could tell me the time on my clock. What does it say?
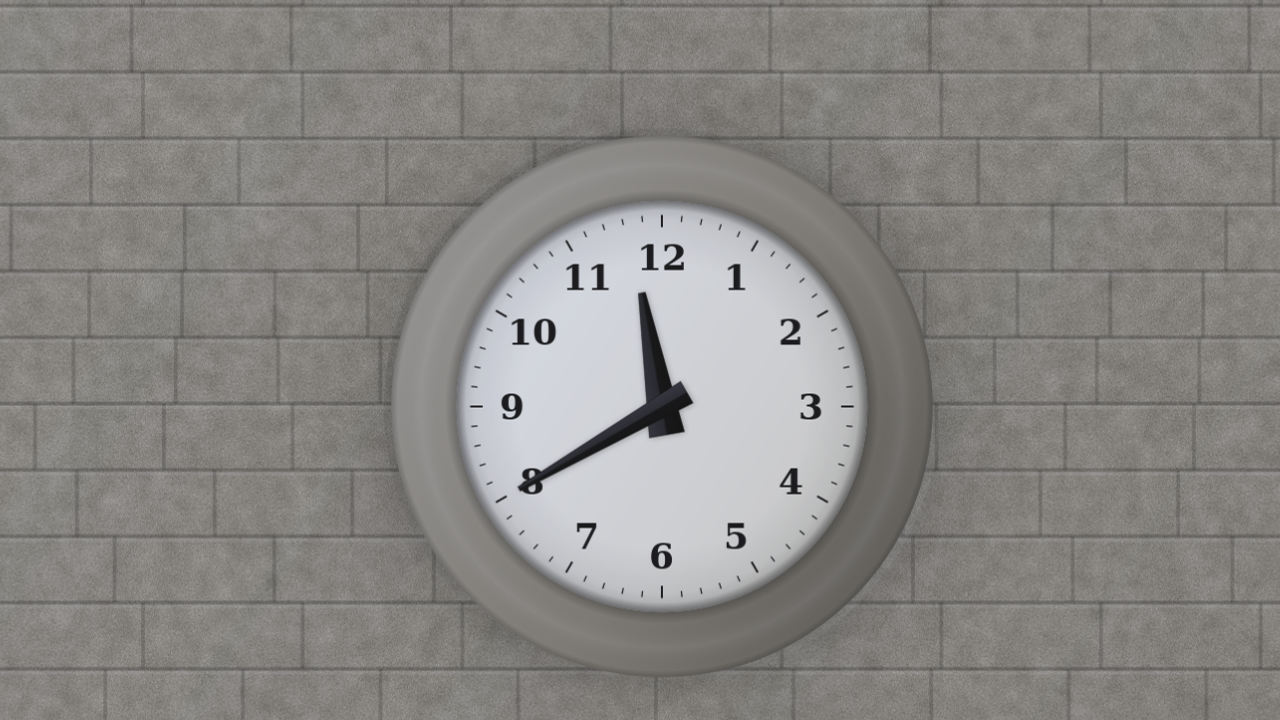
11:40
